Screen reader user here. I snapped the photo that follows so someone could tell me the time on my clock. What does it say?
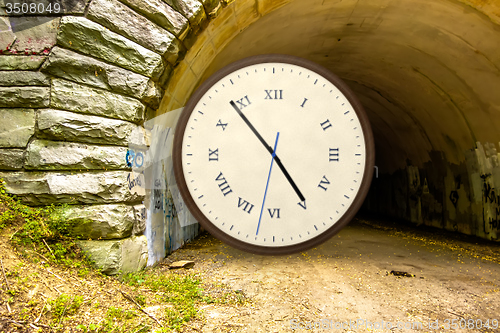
4:53:32
